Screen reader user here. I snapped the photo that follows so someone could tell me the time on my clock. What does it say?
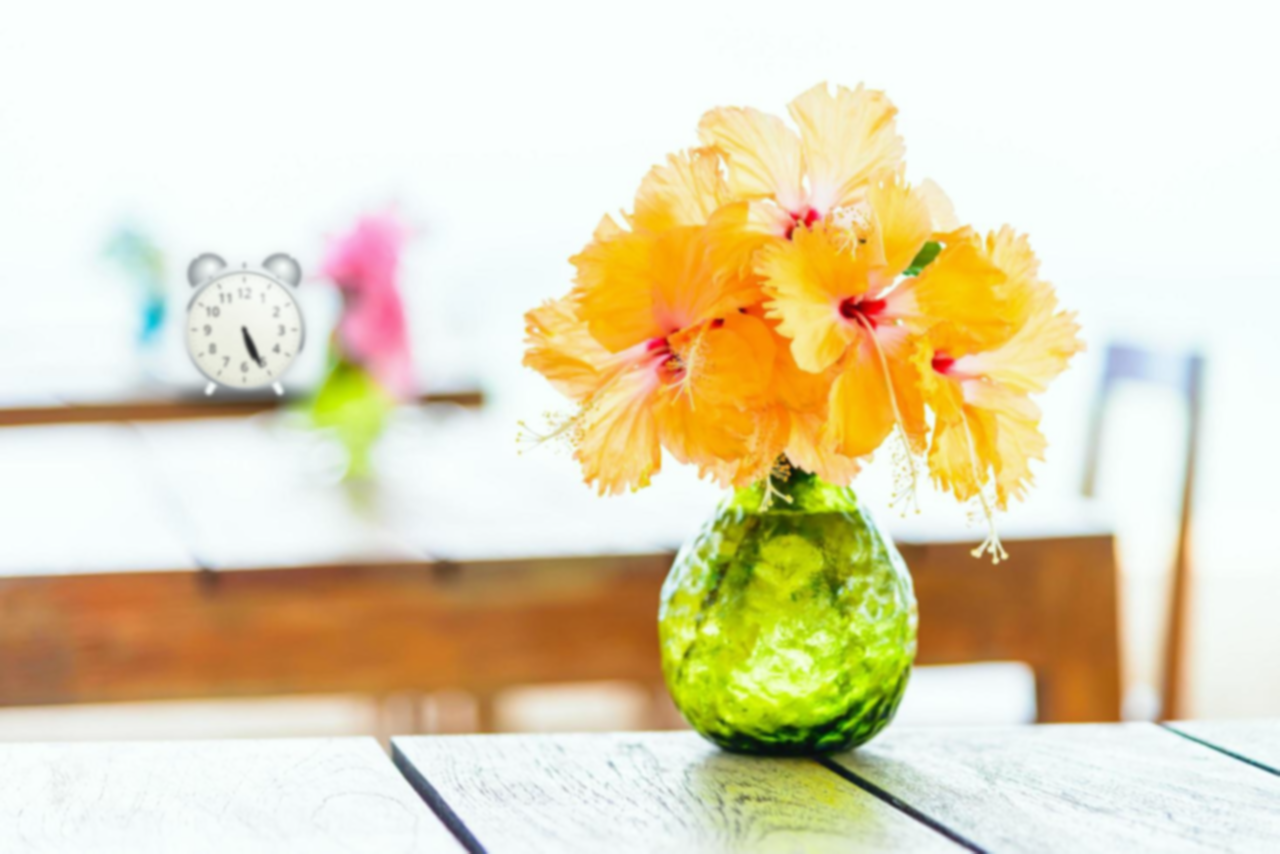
5:26
